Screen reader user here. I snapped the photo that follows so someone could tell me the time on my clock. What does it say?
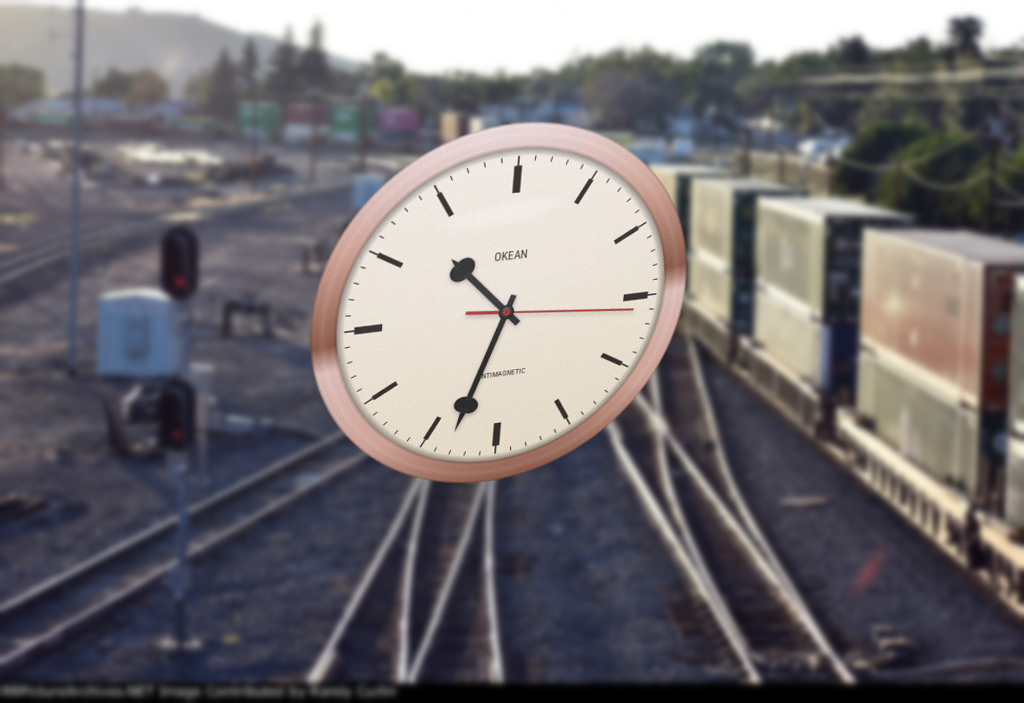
10:33:16
